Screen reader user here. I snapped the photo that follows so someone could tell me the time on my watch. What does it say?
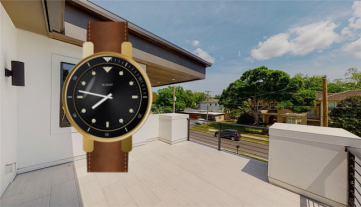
7:47
